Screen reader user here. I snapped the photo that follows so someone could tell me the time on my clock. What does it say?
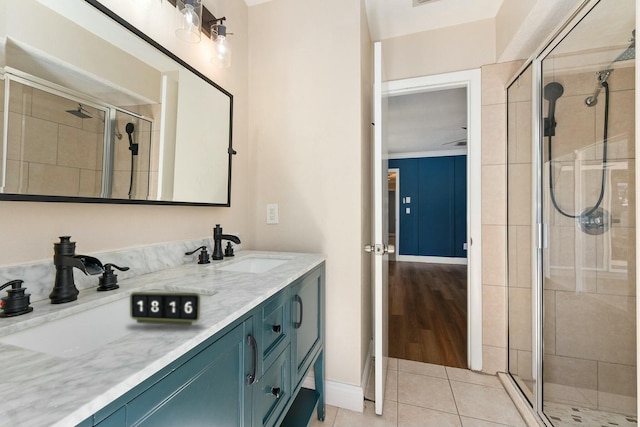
18:16
